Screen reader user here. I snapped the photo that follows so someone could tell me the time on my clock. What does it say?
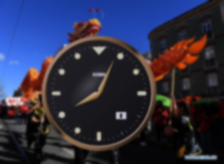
8:04
